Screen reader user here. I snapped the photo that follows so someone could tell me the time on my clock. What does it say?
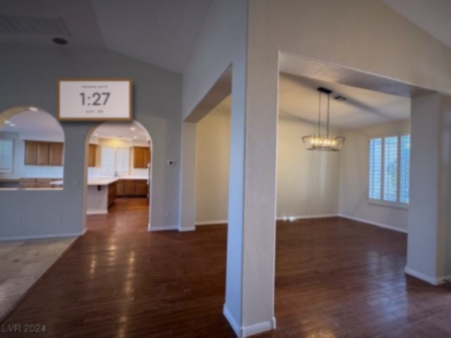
1:27
